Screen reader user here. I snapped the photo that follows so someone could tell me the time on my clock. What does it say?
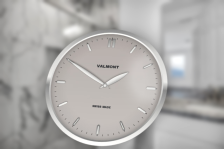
1:50
